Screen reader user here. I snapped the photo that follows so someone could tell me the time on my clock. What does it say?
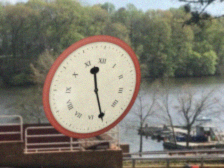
11:26
